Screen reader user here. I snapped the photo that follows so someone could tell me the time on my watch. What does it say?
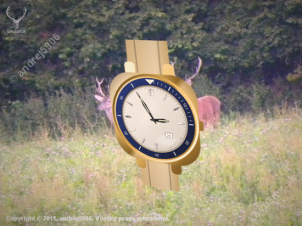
2:55
